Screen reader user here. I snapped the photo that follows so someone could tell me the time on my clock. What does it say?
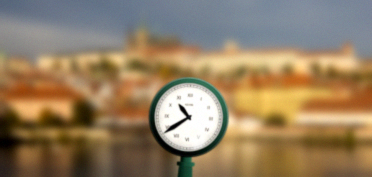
10:39
